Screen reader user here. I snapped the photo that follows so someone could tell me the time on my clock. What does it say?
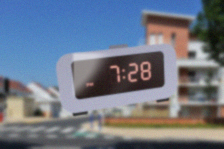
7:28
